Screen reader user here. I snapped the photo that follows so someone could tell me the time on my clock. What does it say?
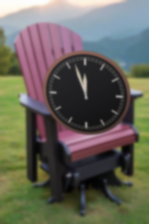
11:57
